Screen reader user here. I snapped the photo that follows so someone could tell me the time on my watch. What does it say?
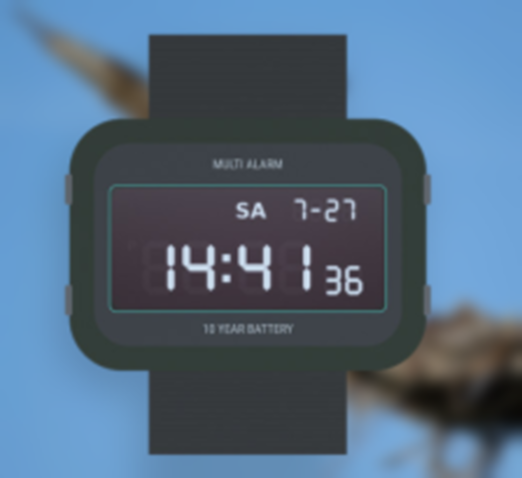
14:41:36
